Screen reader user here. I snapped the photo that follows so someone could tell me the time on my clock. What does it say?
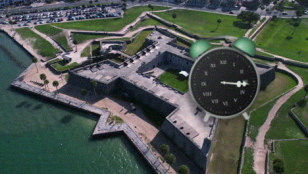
3:16
